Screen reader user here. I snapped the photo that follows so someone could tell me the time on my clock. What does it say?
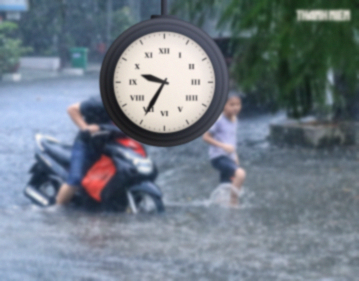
9:35
